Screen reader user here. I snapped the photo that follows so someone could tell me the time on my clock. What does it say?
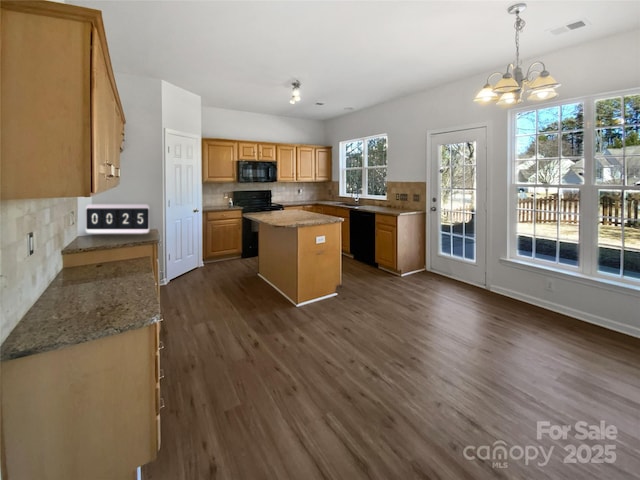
0:25
